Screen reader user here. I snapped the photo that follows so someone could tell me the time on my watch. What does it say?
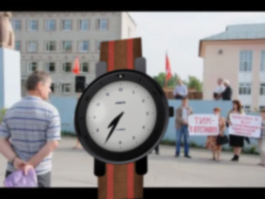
7:35
